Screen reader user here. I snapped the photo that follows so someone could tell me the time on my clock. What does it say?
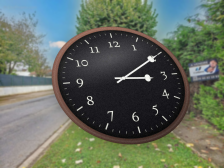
3:10
